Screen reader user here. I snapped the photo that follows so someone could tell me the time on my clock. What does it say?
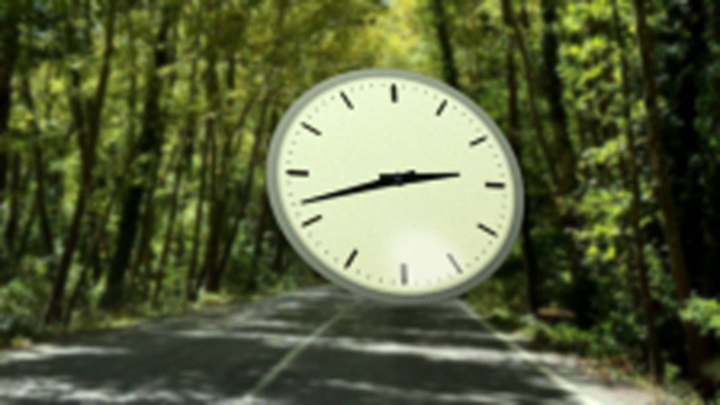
2:42
